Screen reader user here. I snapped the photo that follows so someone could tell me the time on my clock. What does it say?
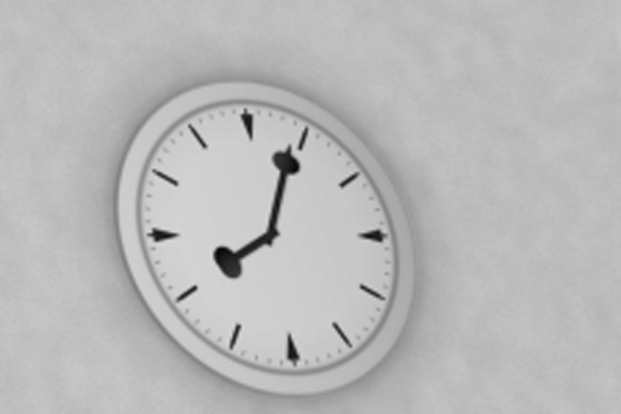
8:04
